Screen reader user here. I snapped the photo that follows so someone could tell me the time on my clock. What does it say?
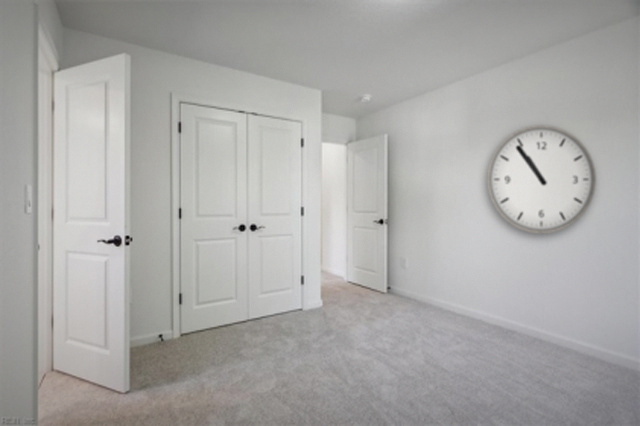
10:54
